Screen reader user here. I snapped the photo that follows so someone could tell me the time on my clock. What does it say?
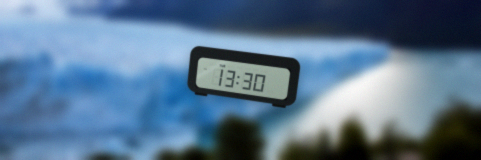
13:30
